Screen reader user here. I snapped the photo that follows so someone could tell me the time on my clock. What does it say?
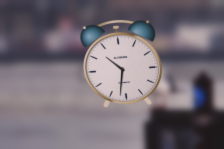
10:32
